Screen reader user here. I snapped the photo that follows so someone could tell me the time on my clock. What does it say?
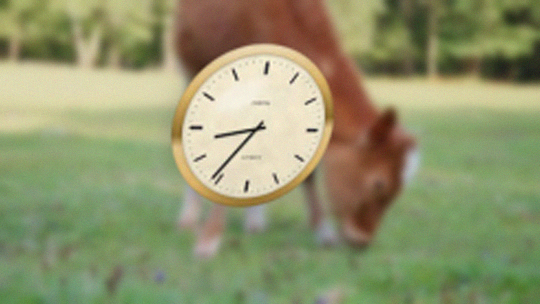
8:36
